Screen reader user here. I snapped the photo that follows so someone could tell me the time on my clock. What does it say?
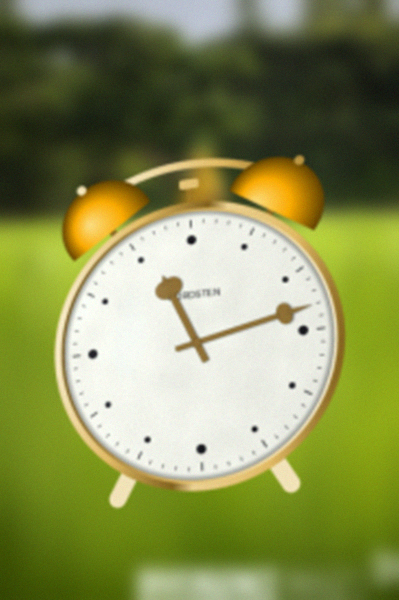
11:13
